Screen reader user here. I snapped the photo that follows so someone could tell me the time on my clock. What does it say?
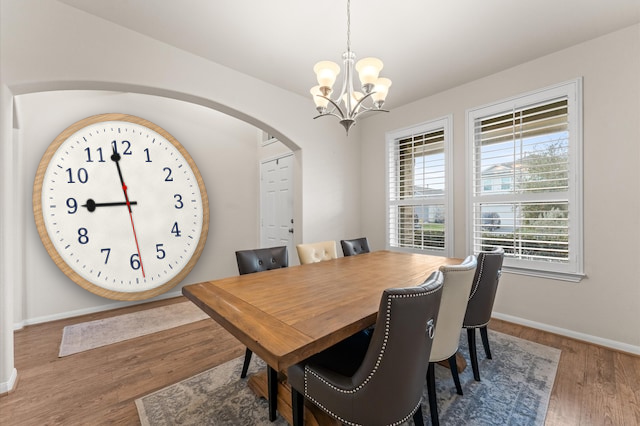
8:58:29
